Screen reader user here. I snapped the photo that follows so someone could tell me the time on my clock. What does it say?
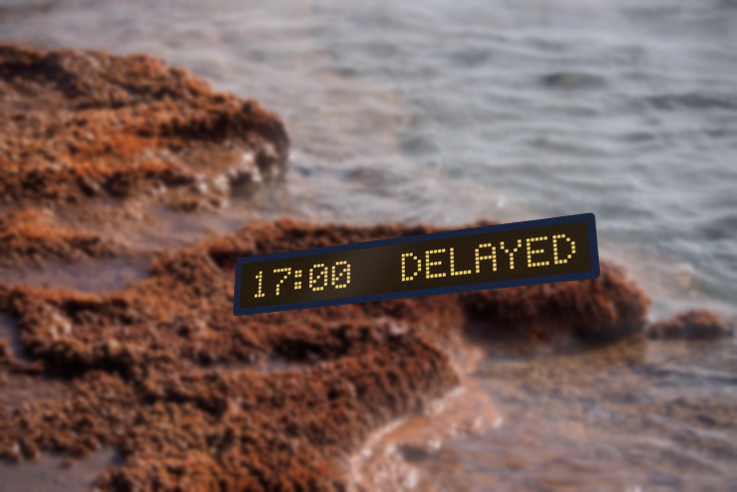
17:00
